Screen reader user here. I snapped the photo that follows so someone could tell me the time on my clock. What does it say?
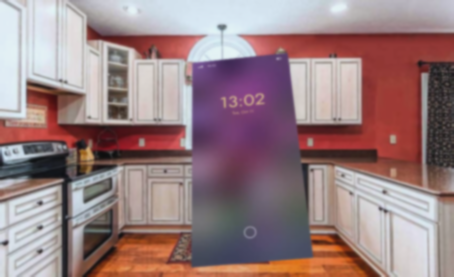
13:02
